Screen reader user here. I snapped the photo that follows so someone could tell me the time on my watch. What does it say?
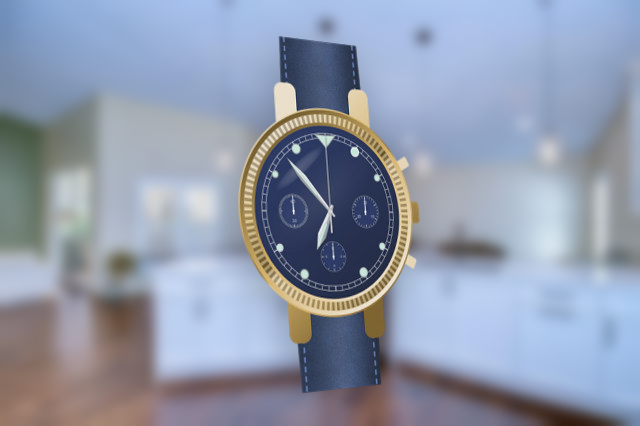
6:53
